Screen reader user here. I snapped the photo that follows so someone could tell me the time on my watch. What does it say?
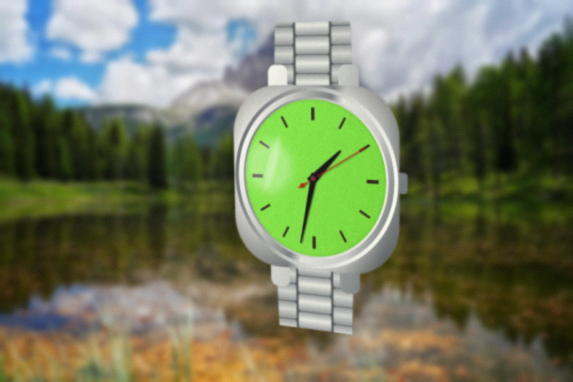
1:32:10
